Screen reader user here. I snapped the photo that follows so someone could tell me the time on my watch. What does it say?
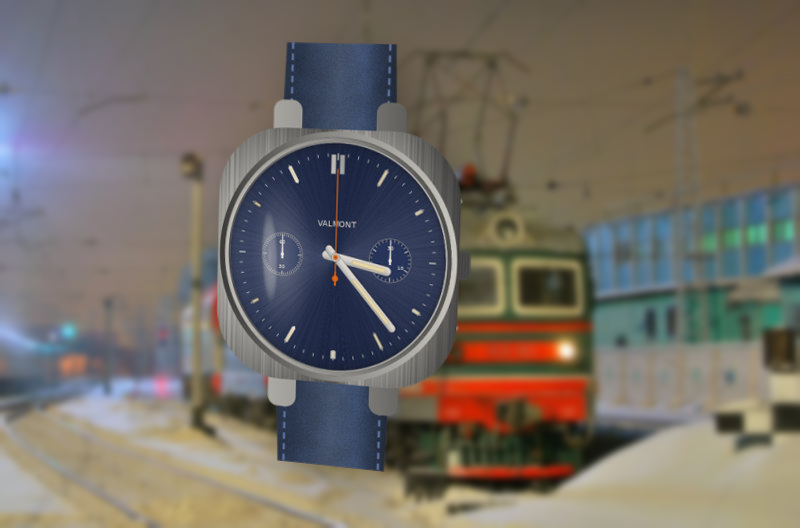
3:23
